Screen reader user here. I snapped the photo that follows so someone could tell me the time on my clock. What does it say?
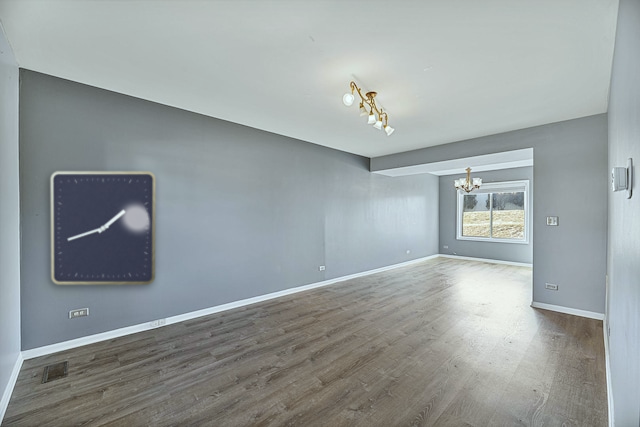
1:42
